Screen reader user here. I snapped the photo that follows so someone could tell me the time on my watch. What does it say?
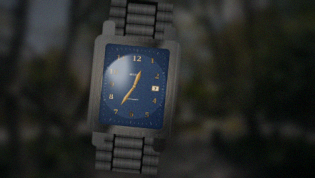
12:35
